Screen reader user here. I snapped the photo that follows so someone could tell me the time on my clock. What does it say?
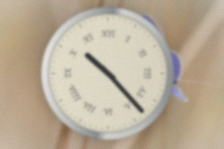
10:23
